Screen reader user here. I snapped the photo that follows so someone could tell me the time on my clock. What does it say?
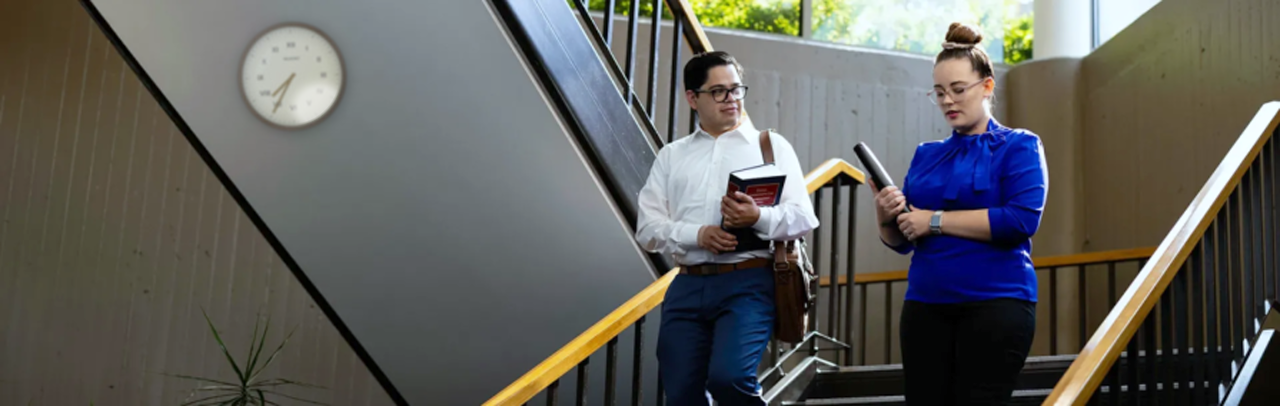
7:35
